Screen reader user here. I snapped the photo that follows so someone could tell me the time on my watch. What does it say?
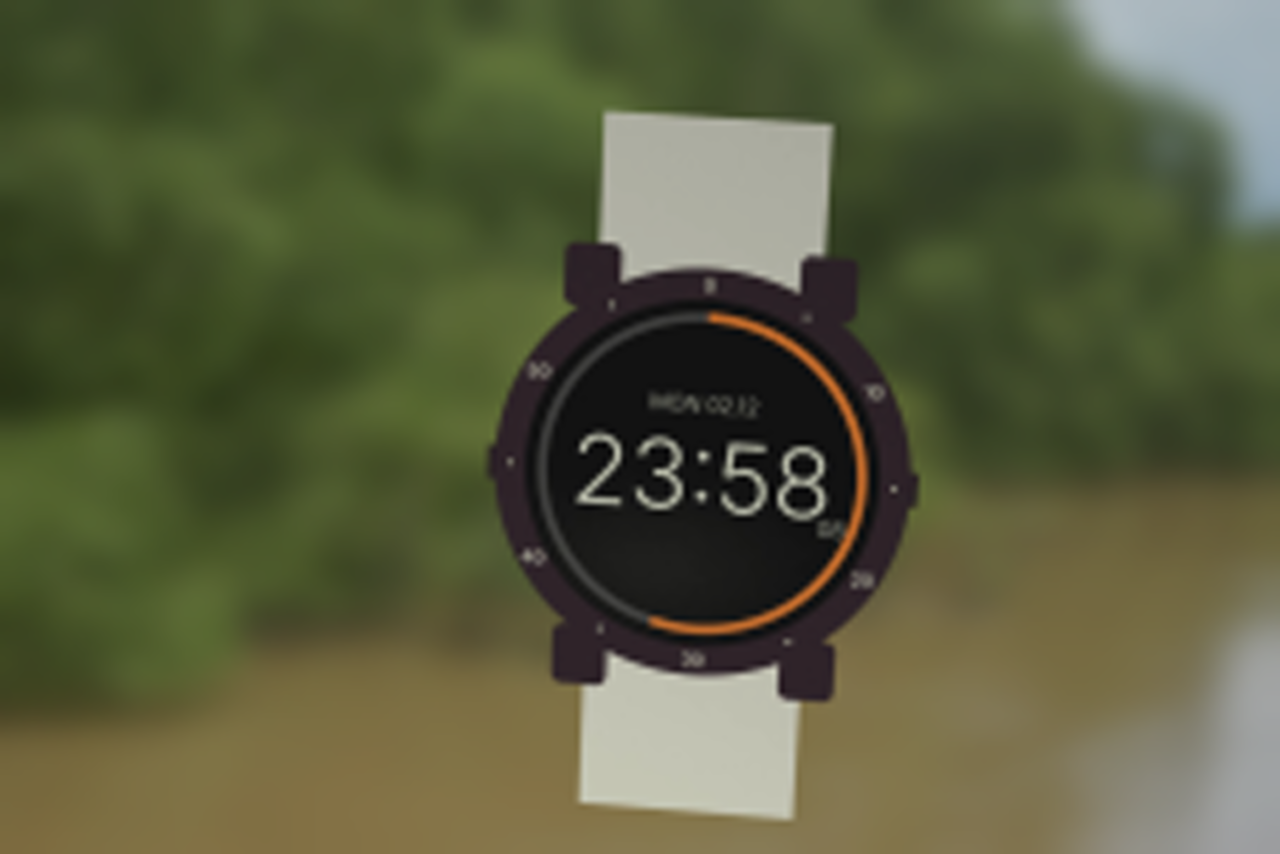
23:58
